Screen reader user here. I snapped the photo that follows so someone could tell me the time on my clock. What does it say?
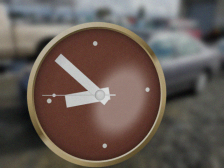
8:52:46
